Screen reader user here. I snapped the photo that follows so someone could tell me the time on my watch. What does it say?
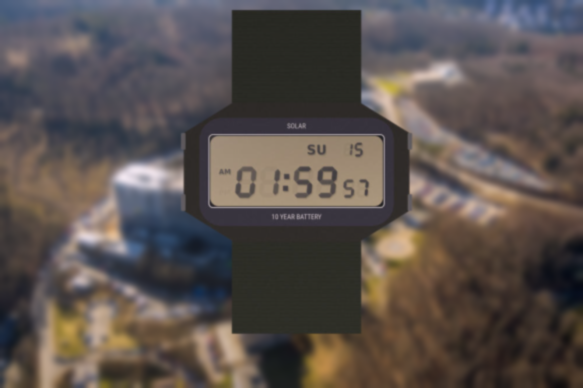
1:59:57
